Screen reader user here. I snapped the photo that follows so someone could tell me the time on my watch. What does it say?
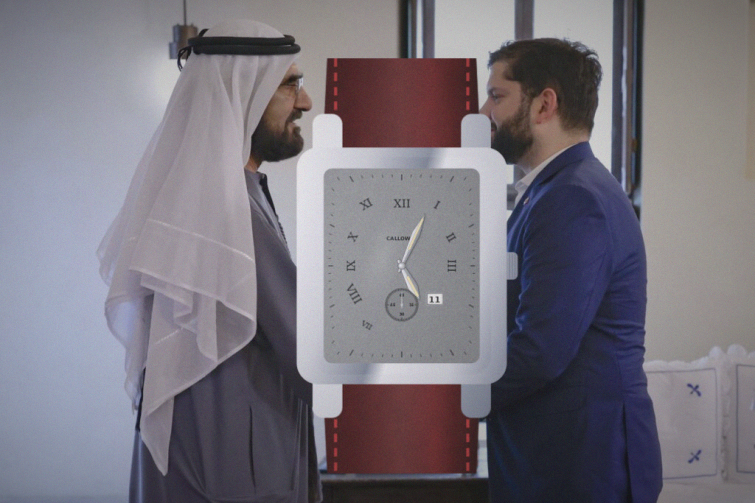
5:04
